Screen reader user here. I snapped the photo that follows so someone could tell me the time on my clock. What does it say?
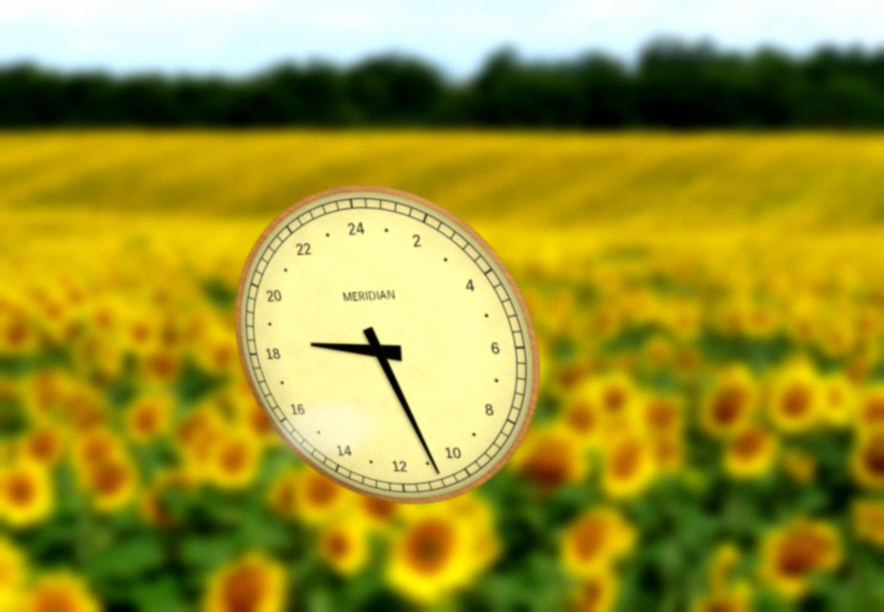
18:27
